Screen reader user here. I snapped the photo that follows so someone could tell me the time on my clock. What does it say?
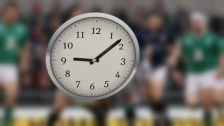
9:08
